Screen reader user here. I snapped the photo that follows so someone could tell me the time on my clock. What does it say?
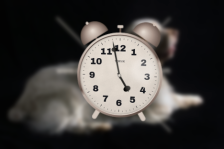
4:58
